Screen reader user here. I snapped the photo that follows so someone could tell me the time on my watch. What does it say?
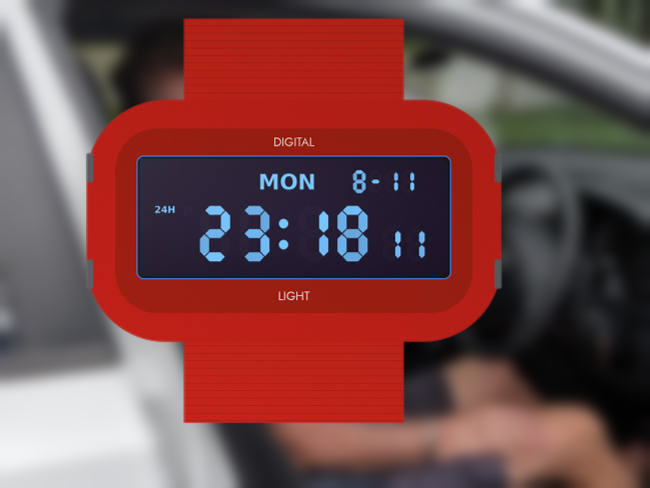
23:18:11
